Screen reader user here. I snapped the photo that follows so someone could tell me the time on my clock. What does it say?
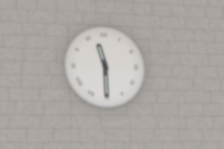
11:30
